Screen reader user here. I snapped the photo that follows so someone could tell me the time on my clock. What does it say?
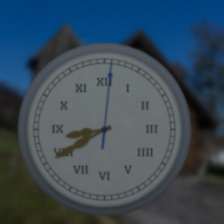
8:40:01
